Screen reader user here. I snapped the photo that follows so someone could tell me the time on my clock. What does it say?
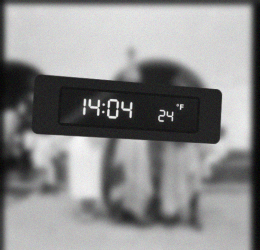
14:04
